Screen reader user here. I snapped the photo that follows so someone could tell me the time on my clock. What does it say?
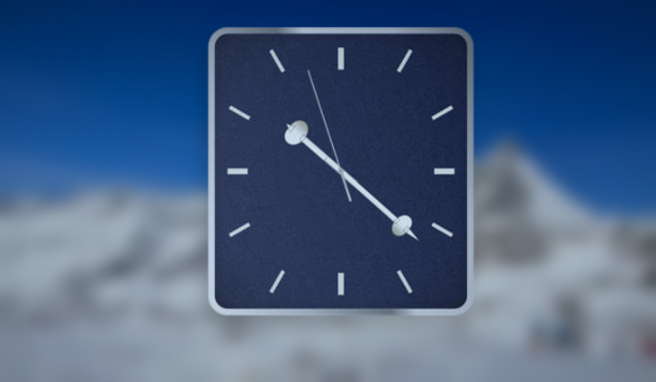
10:21:57
